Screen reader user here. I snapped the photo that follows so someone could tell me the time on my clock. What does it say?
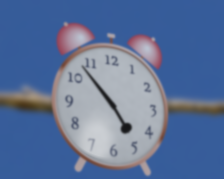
4:53
